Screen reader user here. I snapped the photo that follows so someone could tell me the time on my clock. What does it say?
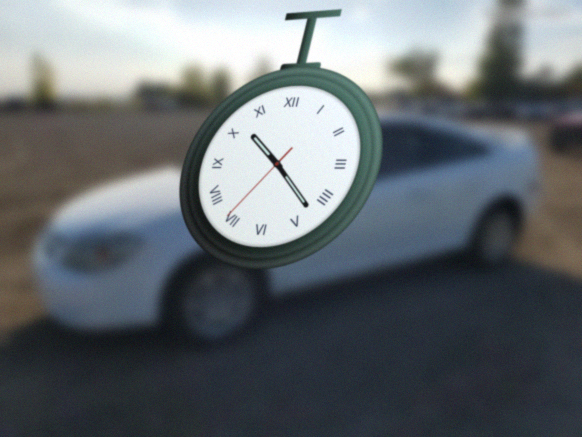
10:22:36
